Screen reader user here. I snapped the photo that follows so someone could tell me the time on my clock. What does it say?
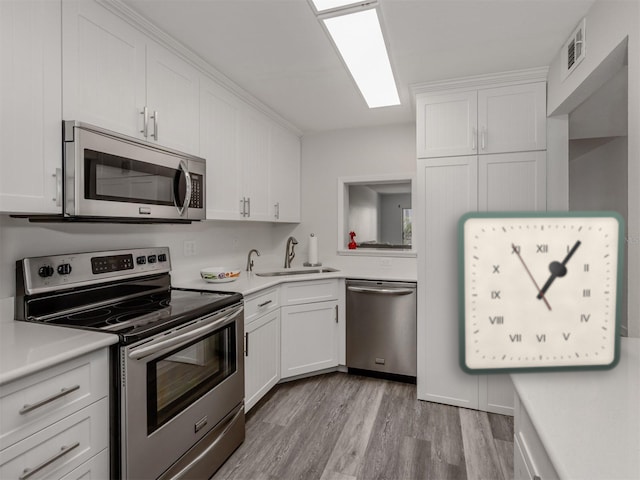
1:05:55
